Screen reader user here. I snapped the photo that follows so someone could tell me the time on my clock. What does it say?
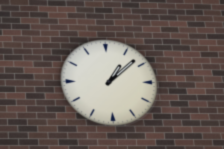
1:08
